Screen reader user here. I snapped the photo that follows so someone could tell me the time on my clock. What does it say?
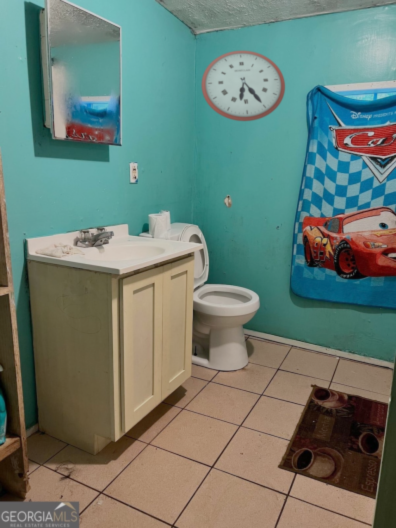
6:25
